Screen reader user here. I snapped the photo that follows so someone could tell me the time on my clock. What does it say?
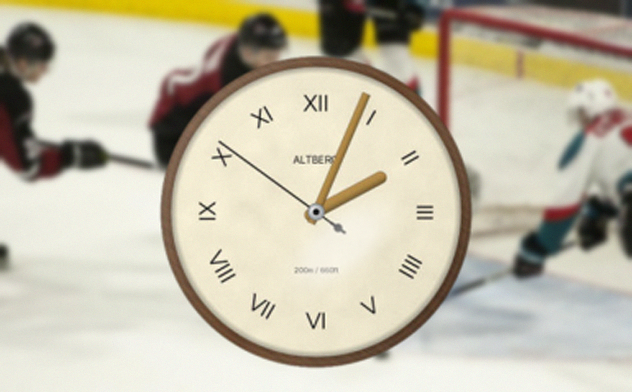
2:03:51
